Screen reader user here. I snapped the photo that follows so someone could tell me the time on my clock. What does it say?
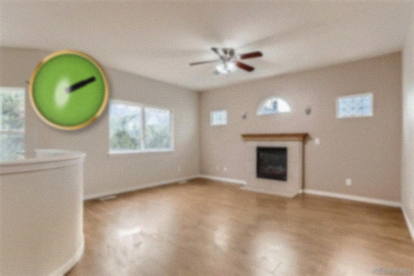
2:11
